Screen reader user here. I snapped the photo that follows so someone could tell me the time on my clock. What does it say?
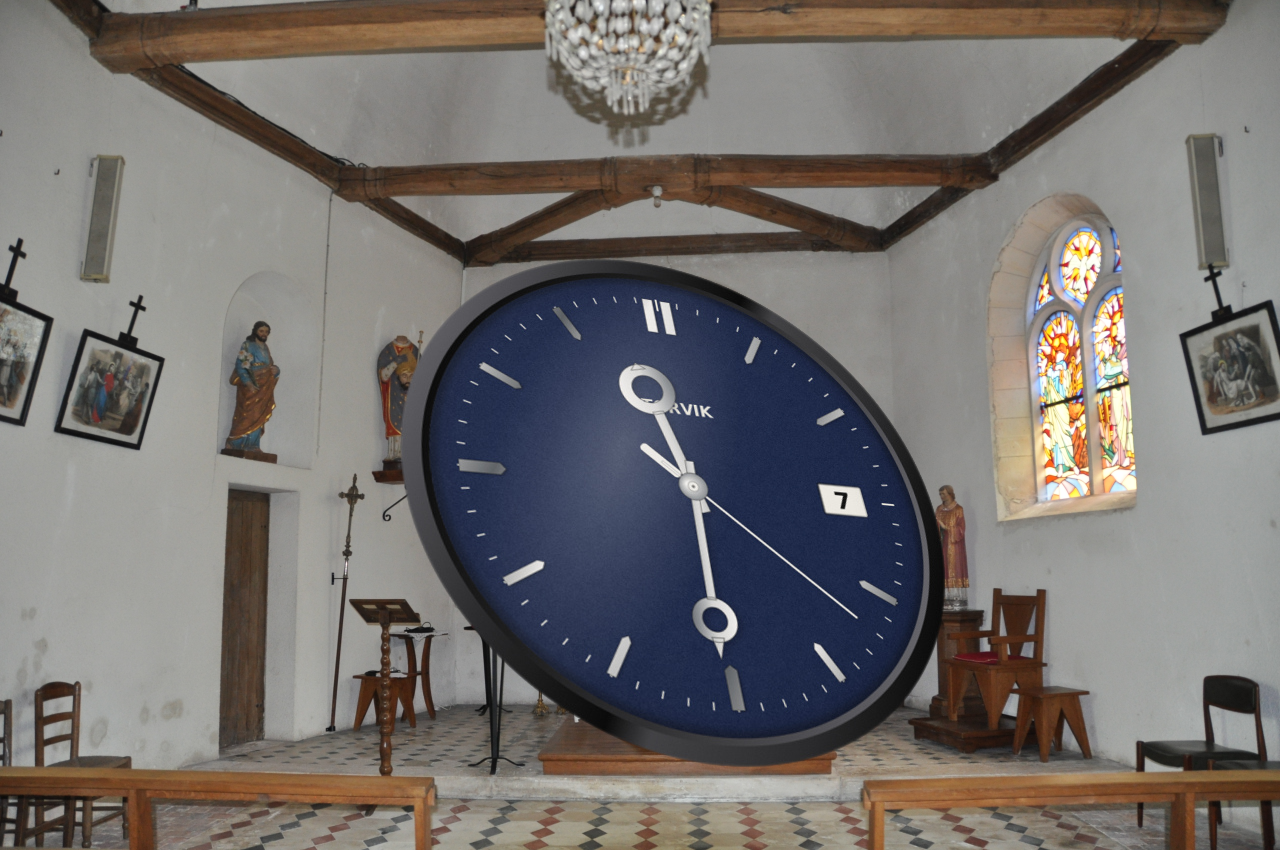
11:30:22
